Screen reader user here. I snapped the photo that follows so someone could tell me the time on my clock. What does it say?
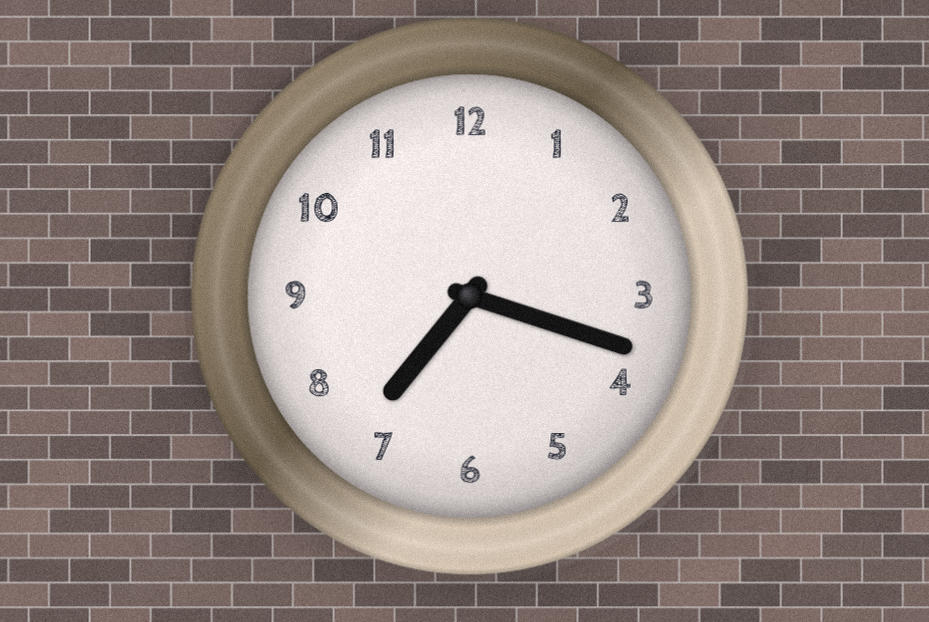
7:18
